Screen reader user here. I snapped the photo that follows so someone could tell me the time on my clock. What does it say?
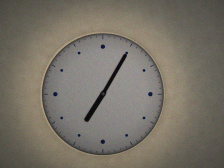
7:05
